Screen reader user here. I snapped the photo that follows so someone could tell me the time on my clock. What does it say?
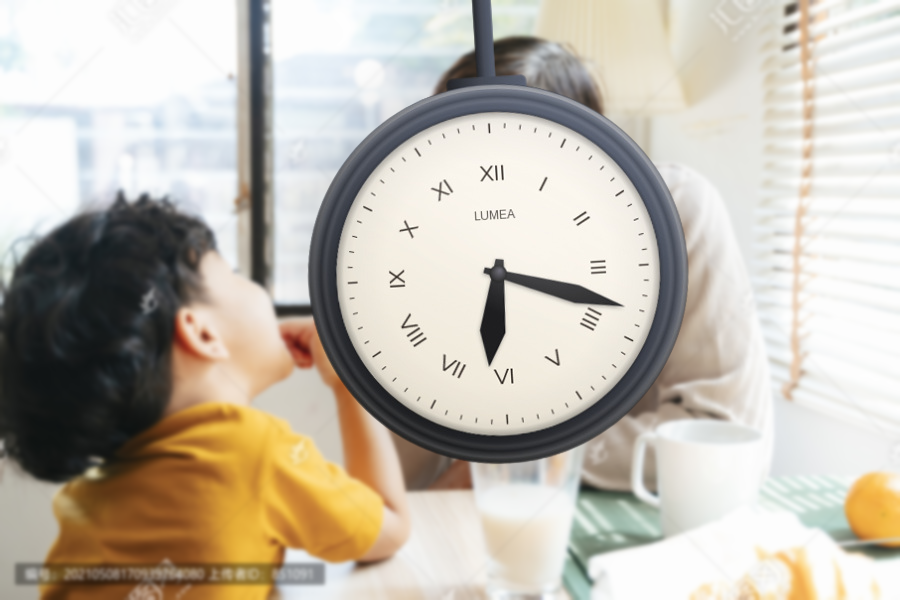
6:18
